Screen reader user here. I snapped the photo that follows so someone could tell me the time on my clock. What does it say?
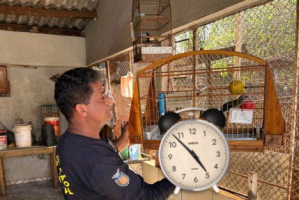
4:53
